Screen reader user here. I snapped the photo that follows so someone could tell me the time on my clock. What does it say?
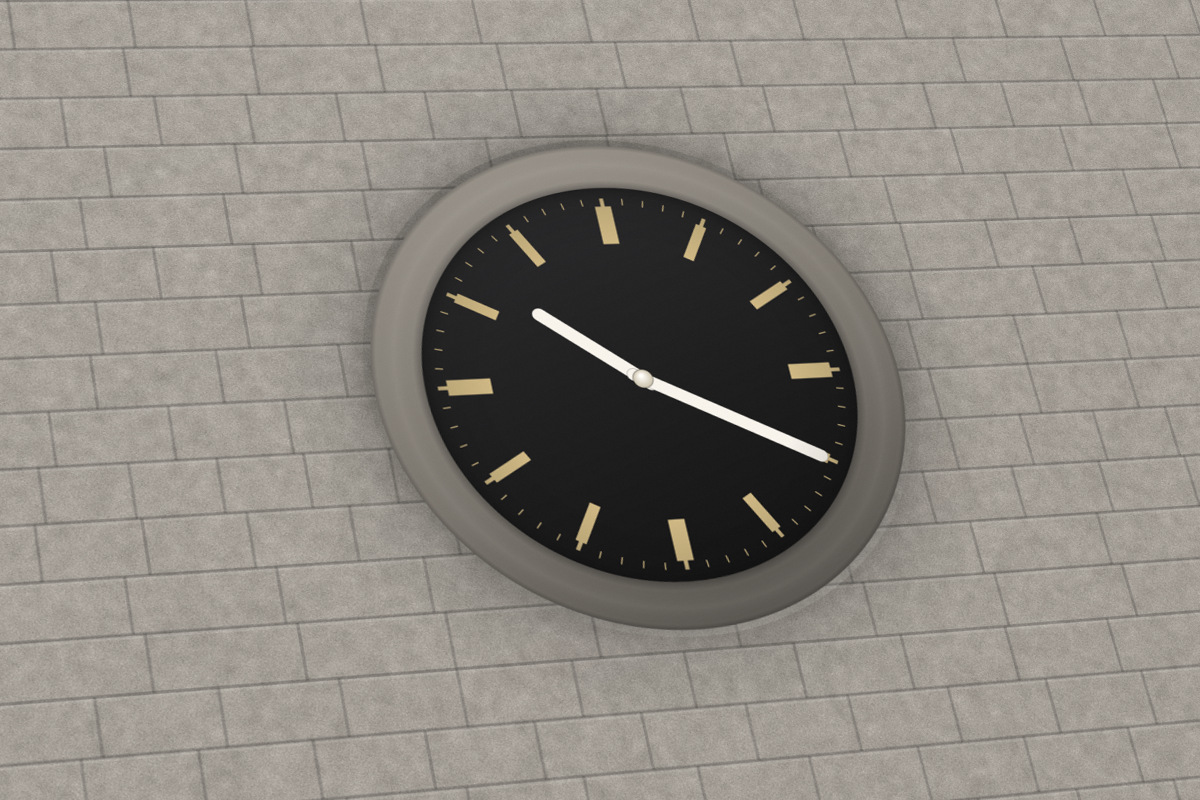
10:20
